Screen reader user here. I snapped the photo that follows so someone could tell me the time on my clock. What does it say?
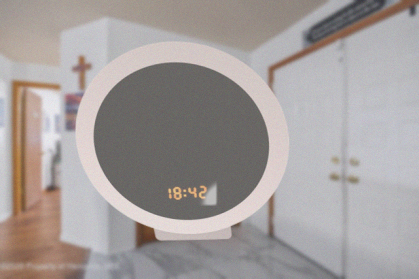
18:42
